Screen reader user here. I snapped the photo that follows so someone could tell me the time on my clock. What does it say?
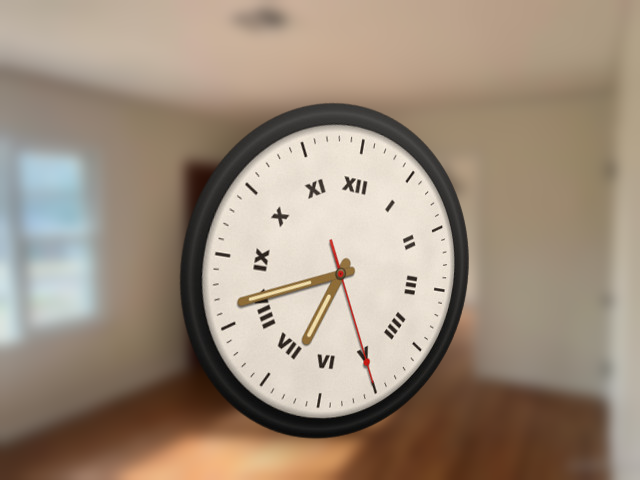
6:41:25
